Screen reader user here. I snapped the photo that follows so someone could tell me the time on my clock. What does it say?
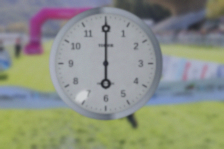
6:00
